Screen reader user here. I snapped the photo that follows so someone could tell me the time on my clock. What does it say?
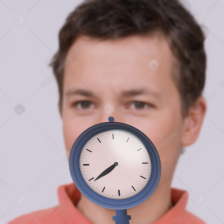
7:39
